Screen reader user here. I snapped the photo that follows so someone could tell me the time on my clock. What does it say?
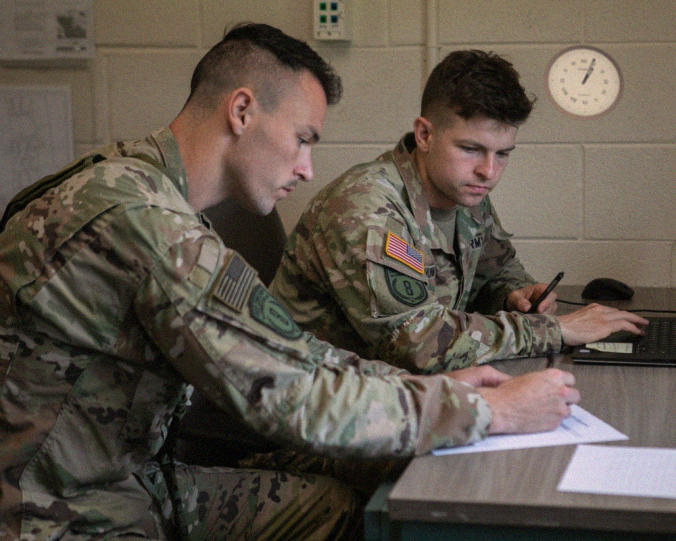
1:04
